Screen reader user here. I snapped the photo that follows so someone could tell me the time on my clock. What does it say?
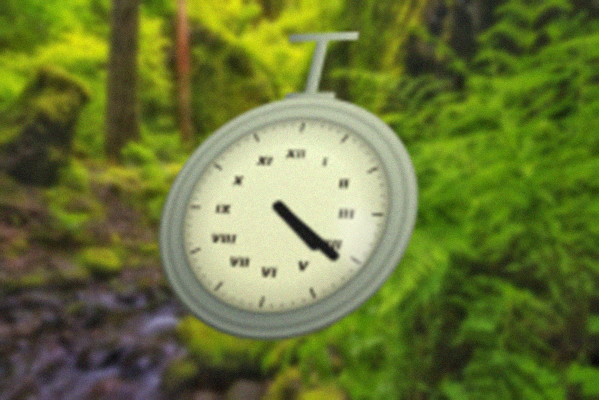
4:21
